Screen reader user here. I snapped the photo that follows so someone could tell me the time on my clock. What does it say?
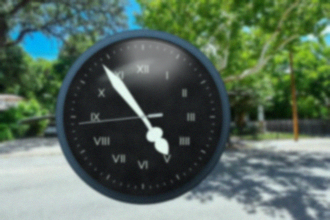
4:53:44
